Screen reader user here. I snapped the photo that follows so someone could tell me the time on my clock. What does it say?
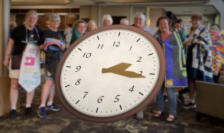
2:16
